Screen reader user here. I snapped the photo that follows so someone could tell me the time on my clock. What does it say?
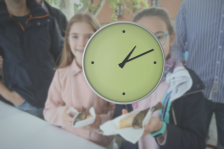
1:11
